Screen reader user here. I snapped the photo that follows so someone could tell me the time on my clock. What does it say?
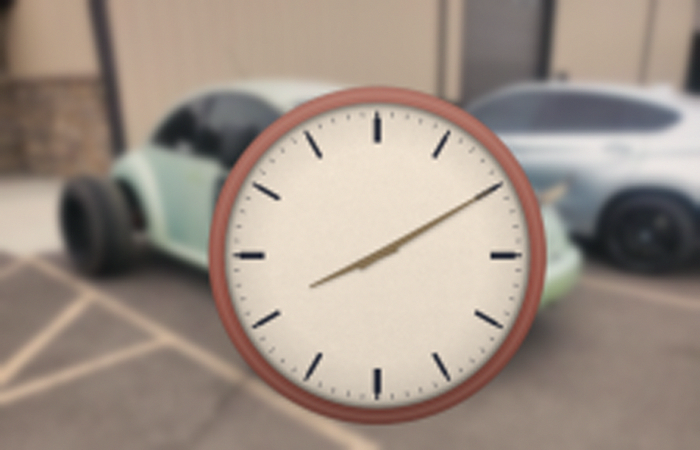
8:10
